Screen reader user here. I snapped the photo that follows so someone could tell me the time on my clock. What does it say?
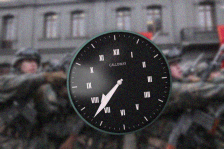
7:37
